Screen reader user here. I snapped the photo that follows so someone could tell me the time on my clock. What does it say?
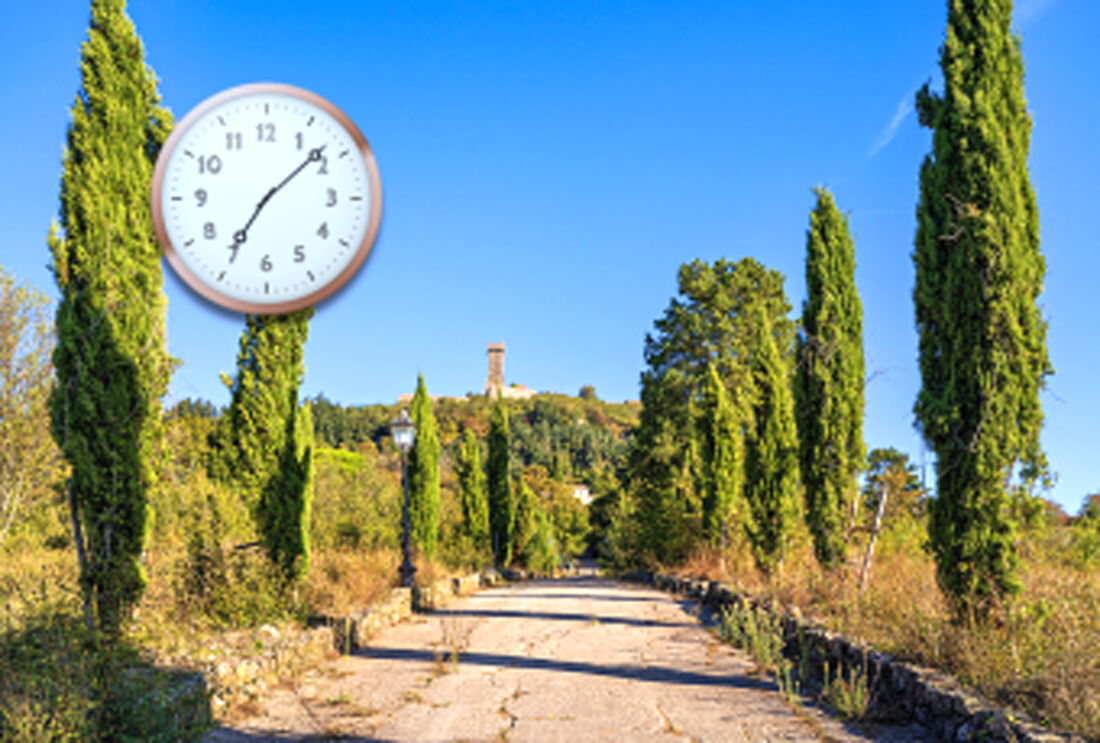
7:08
